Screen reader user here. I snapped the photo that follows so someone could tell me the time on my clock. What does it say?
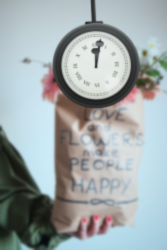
12:02
